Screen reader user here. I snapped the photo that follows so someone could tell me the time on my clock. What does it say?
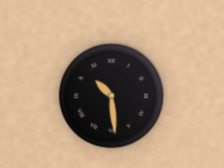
10:29
